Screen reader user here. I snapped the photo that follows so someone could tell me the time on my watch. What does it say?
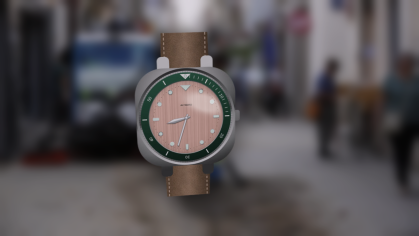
8:33
